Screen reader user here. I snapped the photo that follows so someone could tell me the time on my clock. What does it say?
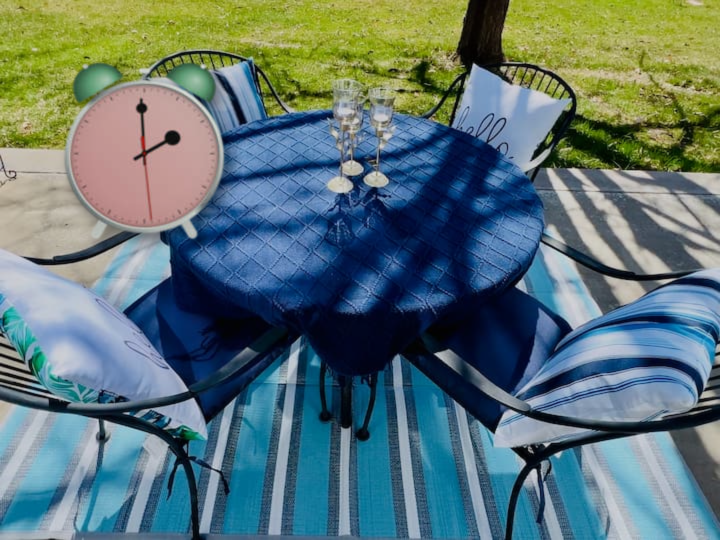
1:59:29
